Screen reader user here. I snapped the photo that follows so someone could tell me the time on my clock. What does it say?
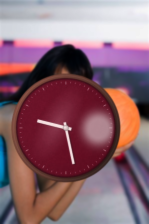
9:28
